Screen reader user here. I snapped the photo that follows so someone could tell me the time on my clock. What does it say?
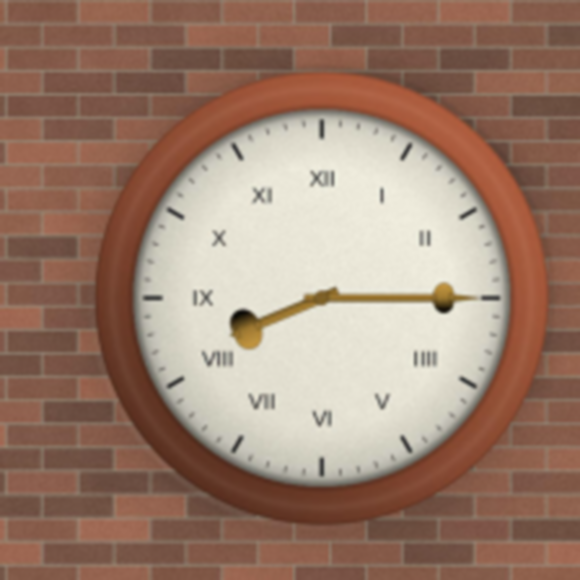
8:15
